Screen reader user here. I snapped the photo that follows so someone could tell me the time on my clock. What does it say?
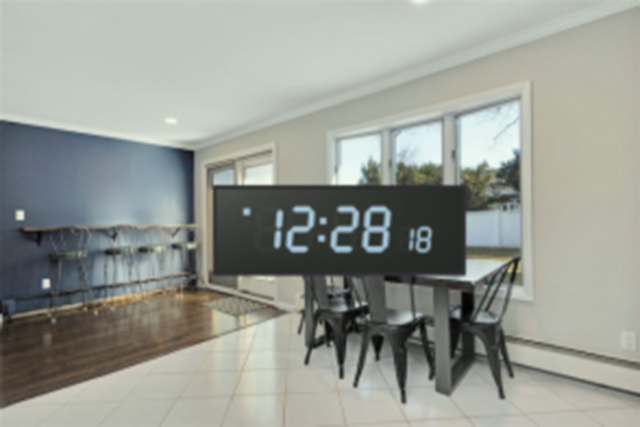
12:28:18
